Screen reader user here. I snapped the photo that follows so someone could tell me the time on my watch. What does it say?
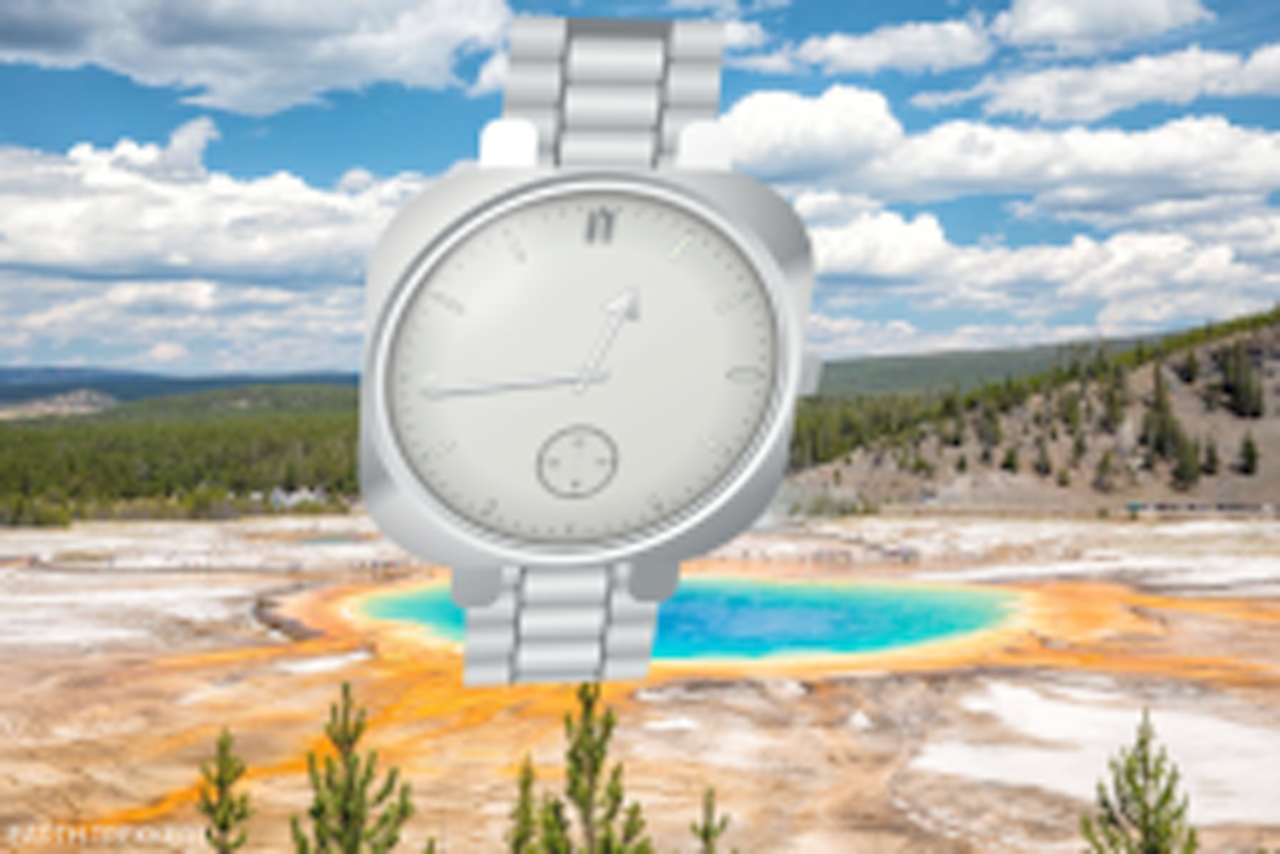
12:44
